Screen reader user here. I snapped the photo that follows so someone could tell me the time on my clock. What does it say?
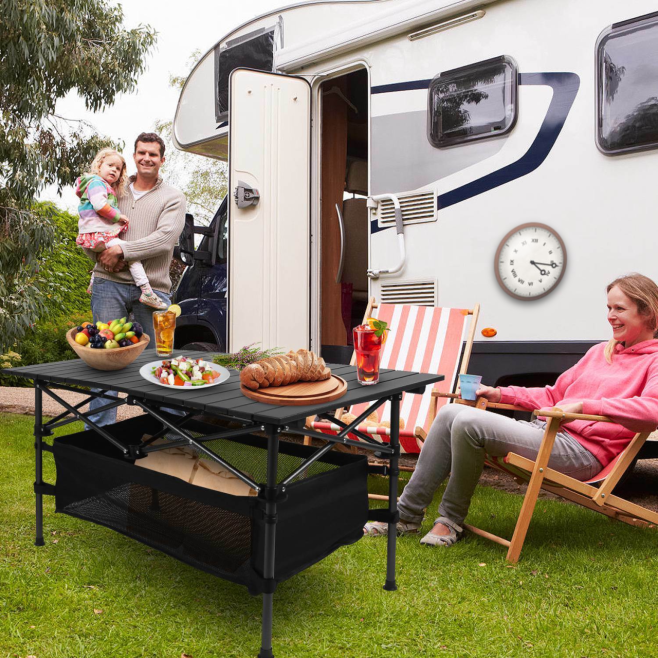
4:16
